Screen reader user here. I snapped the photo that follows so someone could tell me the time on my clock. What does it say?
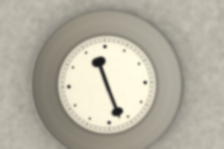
11:27
